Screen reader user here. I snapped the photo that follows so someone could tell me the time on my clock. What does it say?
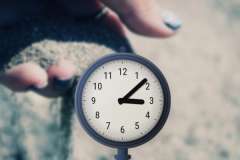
3:08
